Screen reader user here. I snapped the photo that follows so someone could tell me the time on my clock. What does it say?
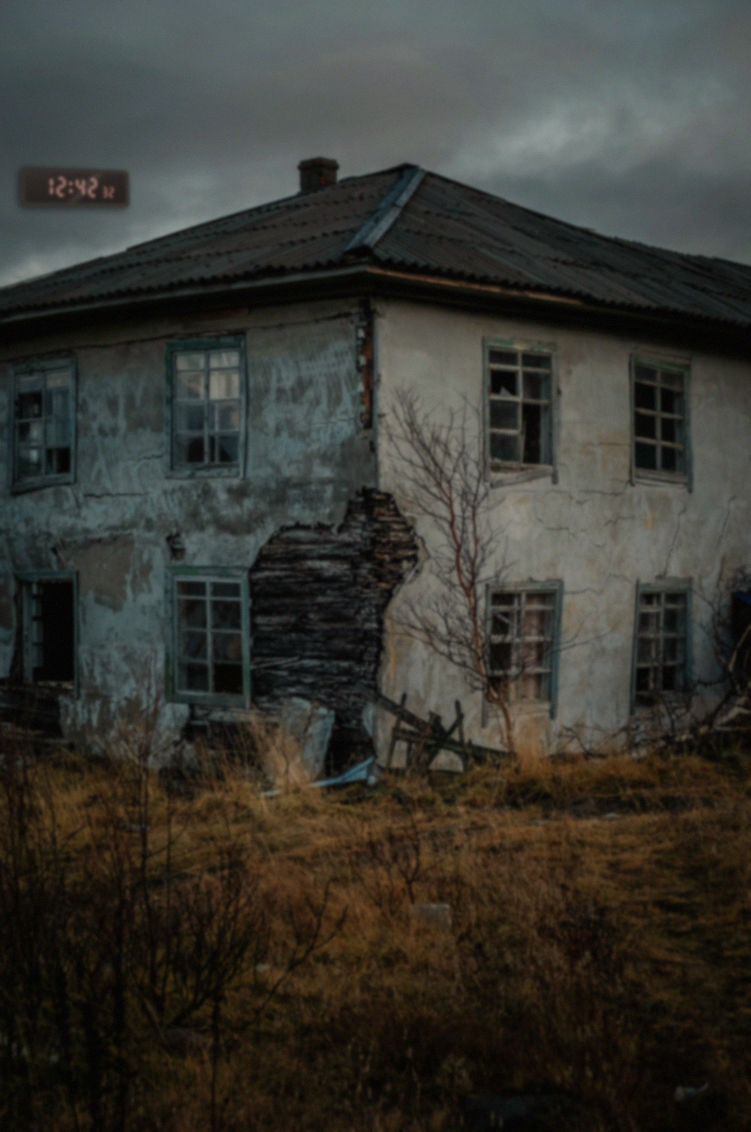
12:42
